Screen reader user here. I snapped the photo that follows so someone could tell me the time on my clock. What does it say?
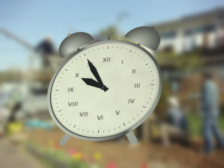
9:55
